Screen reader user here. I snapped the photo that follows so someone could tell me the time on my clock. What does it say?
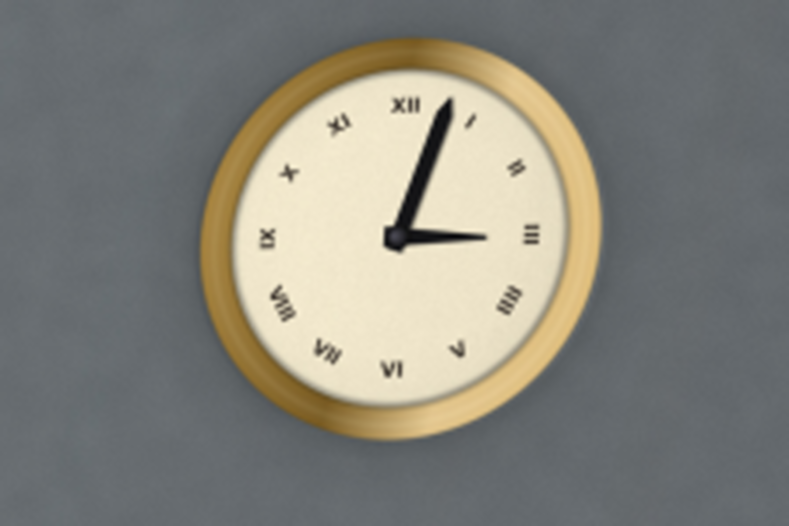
3:03
